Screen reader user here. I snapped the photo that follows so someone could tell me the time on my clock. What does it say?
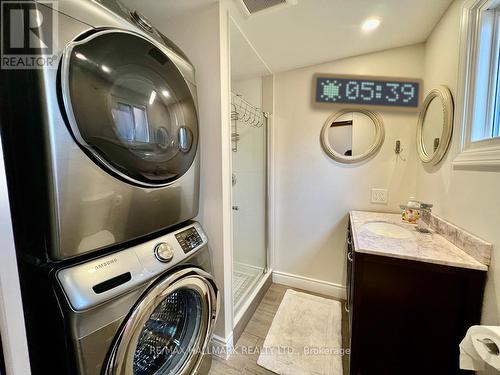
5:39
